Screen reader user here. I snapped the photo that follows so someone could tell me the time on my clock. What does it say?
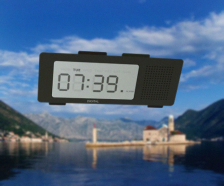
7:39
